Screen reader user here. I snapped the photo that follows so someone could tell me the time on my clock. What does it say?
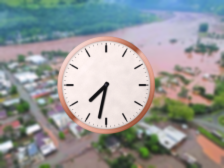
7:32
